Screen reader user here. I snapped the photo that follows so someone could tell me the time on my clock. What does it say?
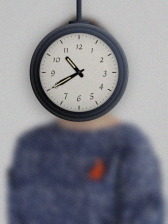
10:40
